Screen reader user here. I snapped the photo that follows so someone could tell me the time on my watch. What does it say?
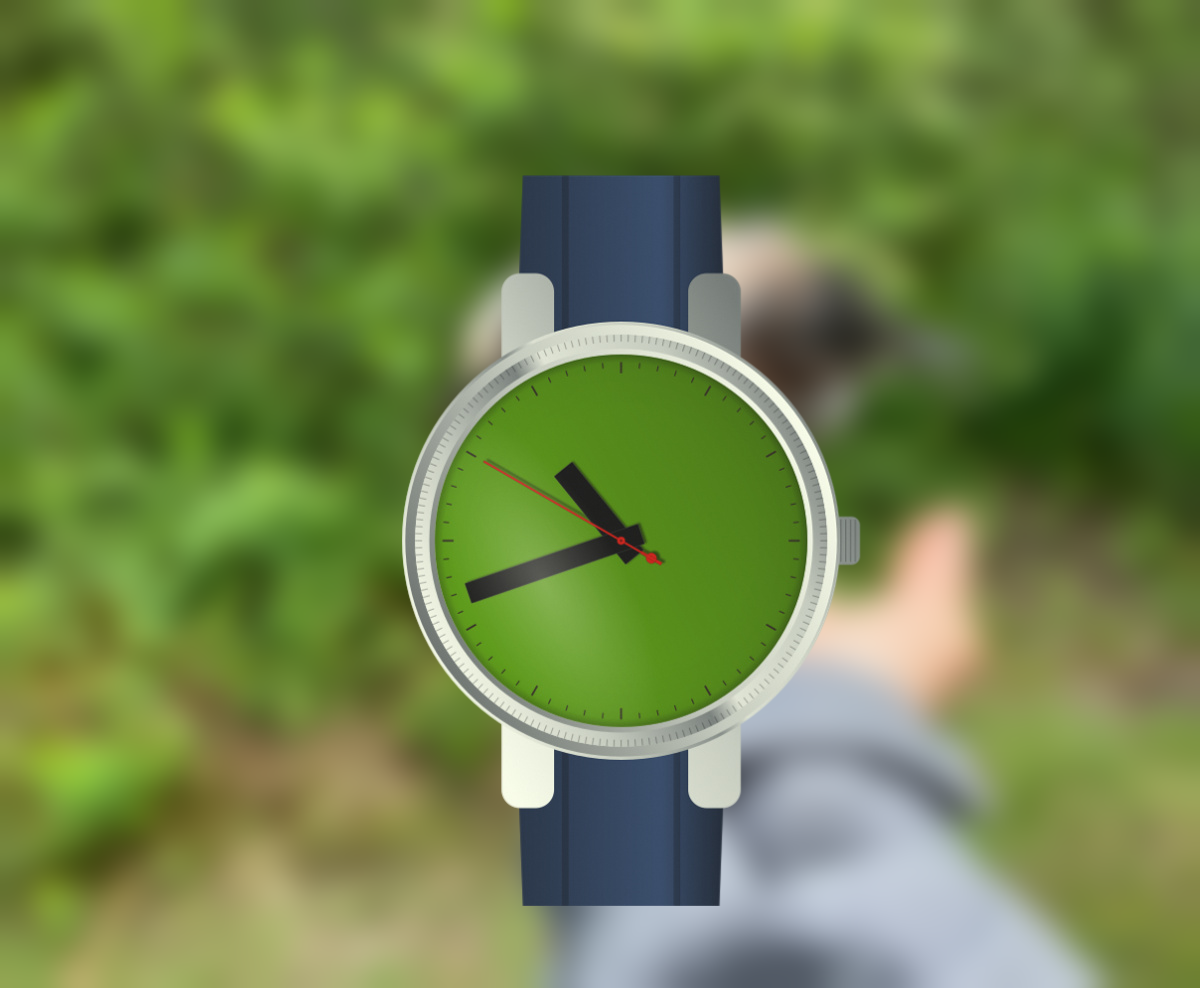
10:41:50
